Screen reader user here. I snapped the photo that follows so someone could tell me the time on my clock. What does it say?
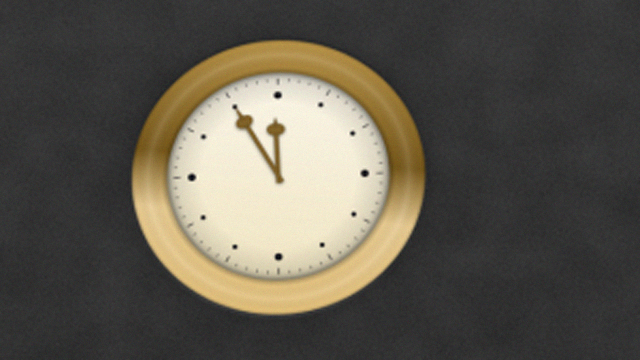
11:55
